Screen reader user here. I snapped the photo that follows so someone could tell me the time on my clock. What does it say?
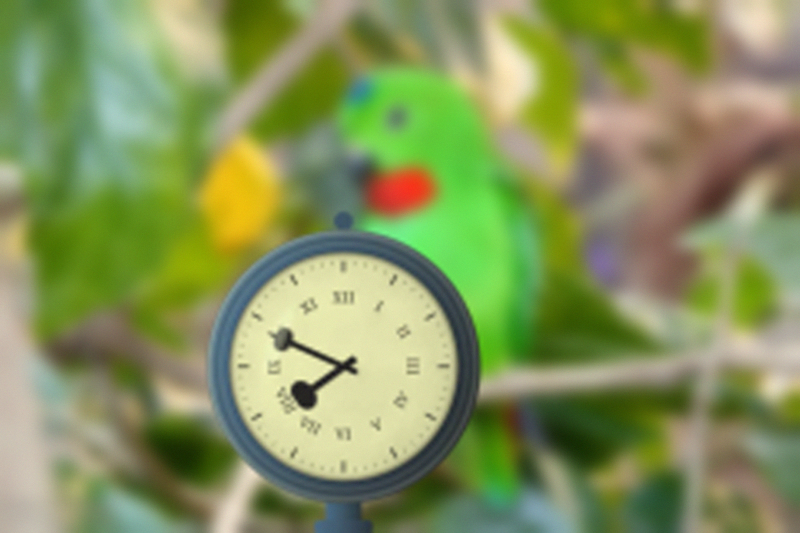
7:49
